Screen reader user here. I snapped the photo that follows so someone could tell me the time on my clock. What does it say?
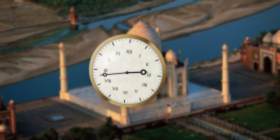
2:43
